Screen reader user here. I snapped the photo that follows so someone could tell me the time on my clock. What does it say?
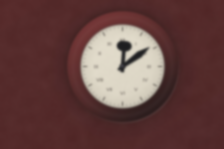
12:09
